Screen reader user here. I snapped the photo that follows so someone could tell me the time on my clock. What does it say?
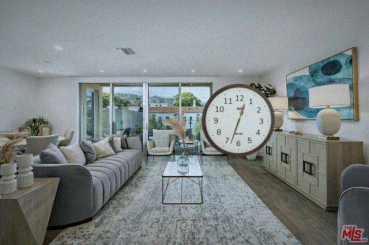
12:33
